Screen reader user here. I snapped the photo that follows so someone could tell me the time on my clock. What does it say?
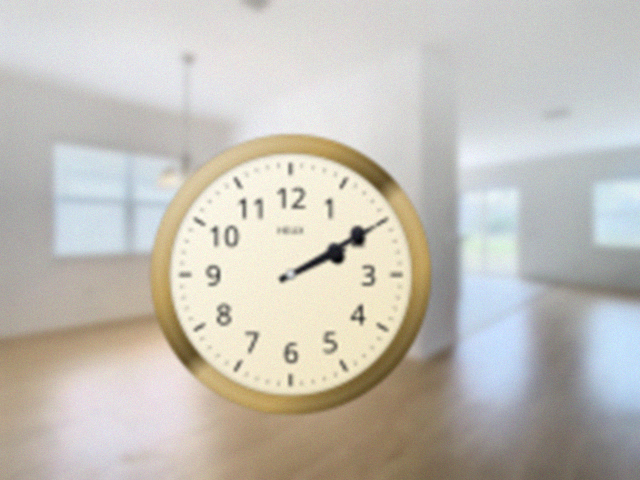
2:10
